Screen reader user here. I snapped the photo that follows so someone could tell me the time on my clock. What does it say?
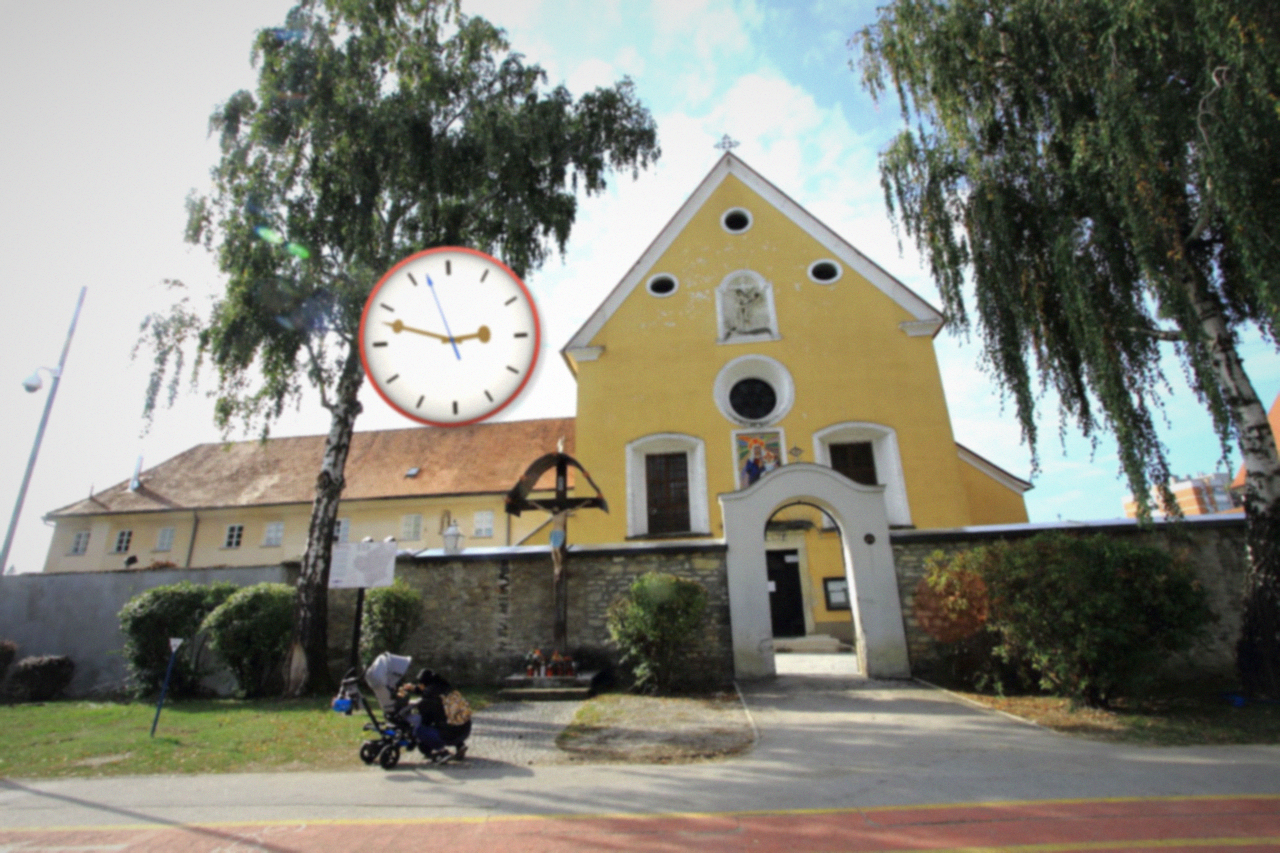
2:47:57
